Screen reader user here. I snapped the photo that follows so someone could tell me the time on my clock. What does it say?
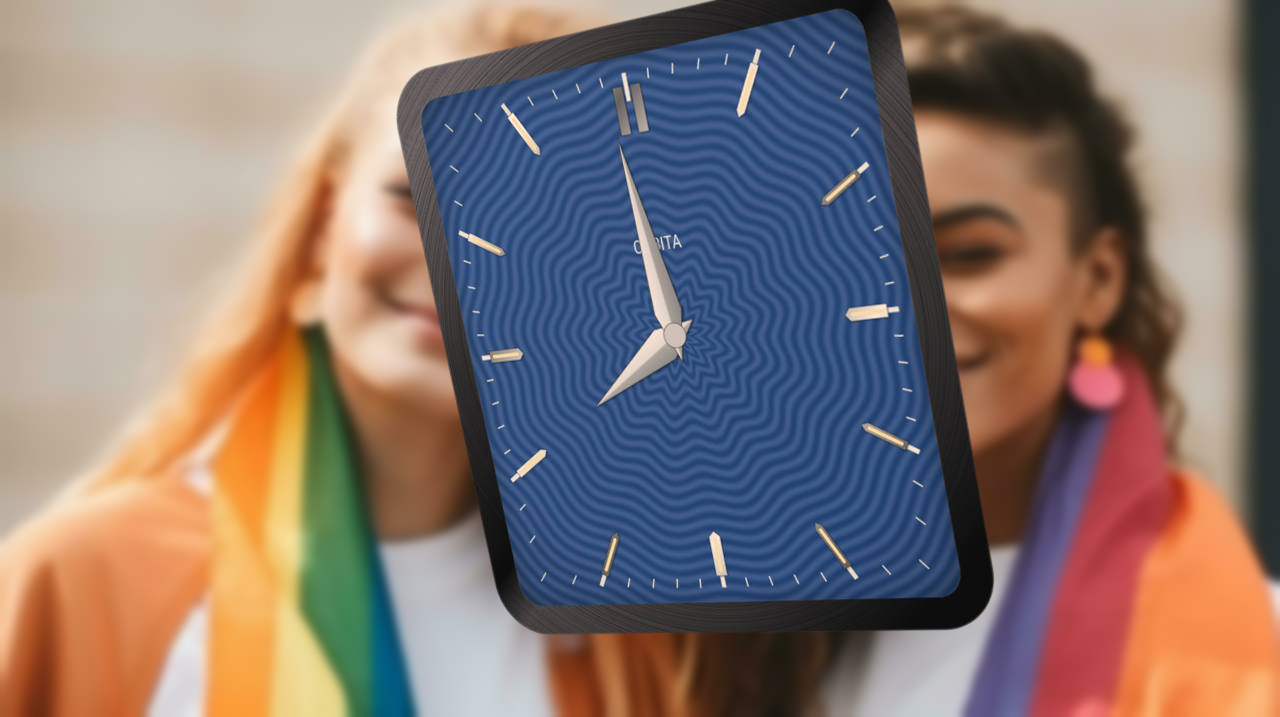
7:59
